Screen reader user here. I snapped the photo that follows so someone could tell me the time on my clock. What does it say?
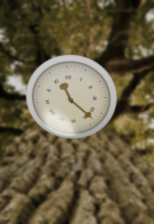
11:23
